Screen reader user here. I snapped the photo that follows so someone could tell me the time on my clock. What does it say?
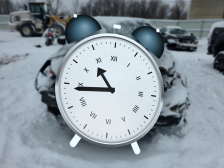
10:44
